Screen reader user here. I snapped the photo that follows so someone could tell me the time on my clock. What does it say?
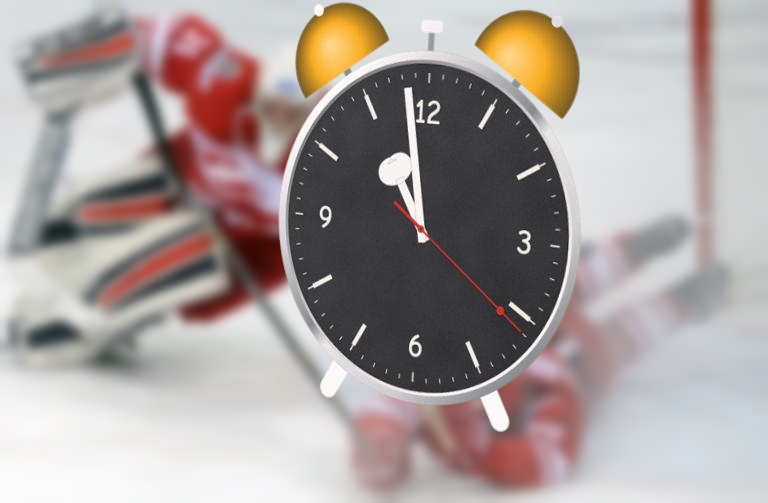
10:58:21
